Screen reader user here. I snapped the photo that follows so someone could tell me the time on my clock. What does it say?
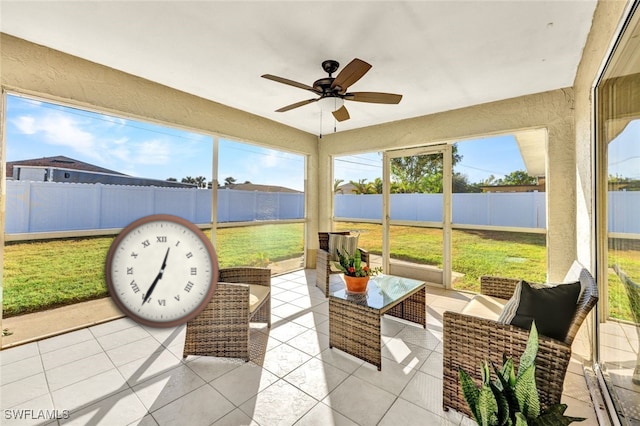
12:35
